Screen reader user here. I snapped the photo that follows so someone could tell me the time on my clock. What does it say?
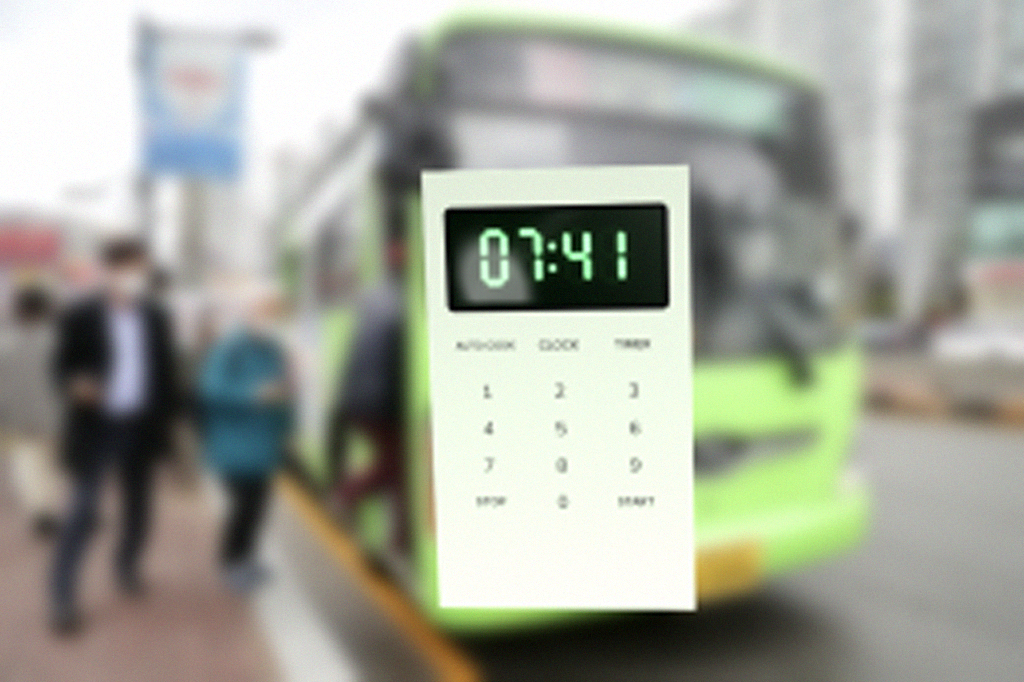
7:41
